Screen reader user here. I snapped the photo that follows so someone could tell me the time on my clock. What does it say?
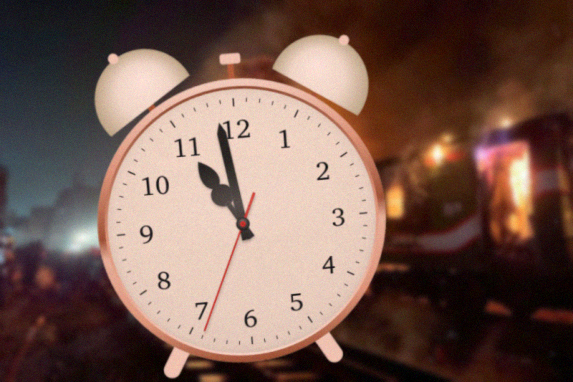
10:58:34
